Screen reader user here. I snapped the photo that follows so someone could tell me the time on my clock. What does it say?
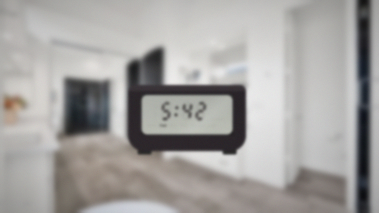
5:42
